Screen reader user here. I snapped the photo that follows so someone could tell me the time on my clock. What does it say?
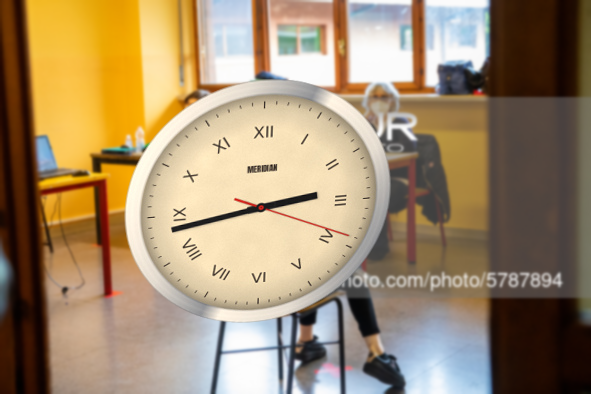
2:43:19
